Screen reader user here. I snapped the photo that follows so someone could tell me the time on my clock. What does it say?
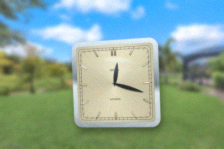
12:18
